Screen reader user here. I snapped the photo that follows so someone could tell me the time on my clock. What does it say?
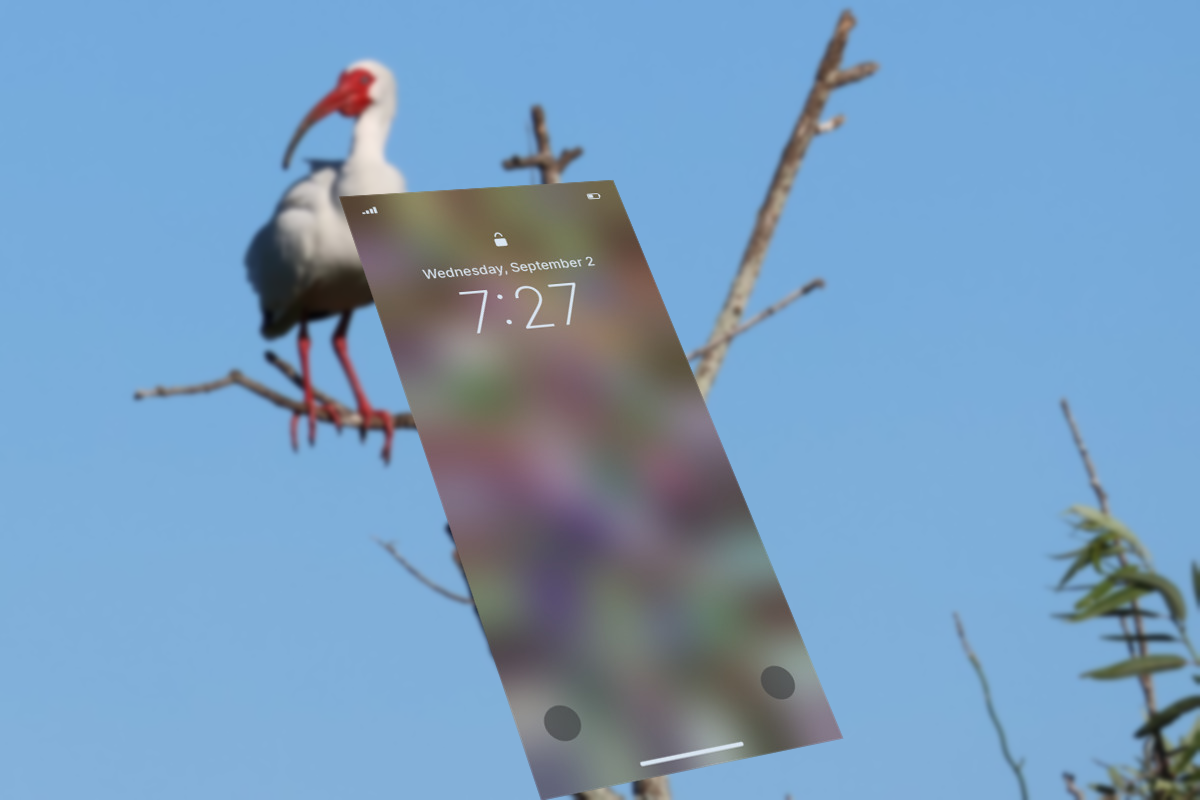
7:27
